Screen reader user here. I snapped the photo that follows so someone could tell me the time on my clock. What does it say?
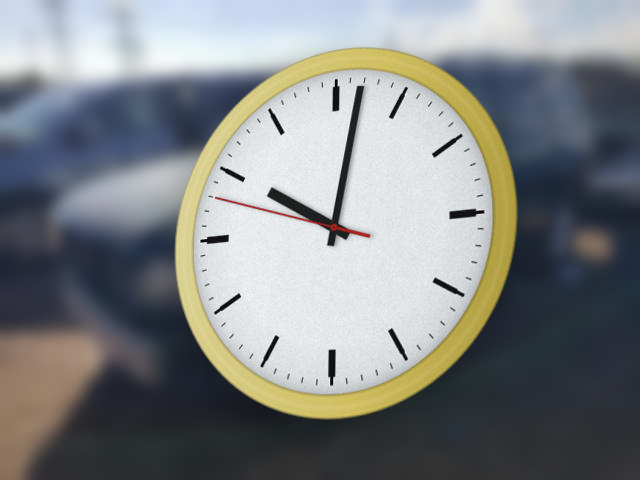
10:01:48
